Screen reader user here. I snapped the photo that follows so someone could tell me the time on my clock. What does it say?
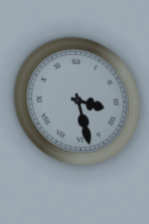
3:28
